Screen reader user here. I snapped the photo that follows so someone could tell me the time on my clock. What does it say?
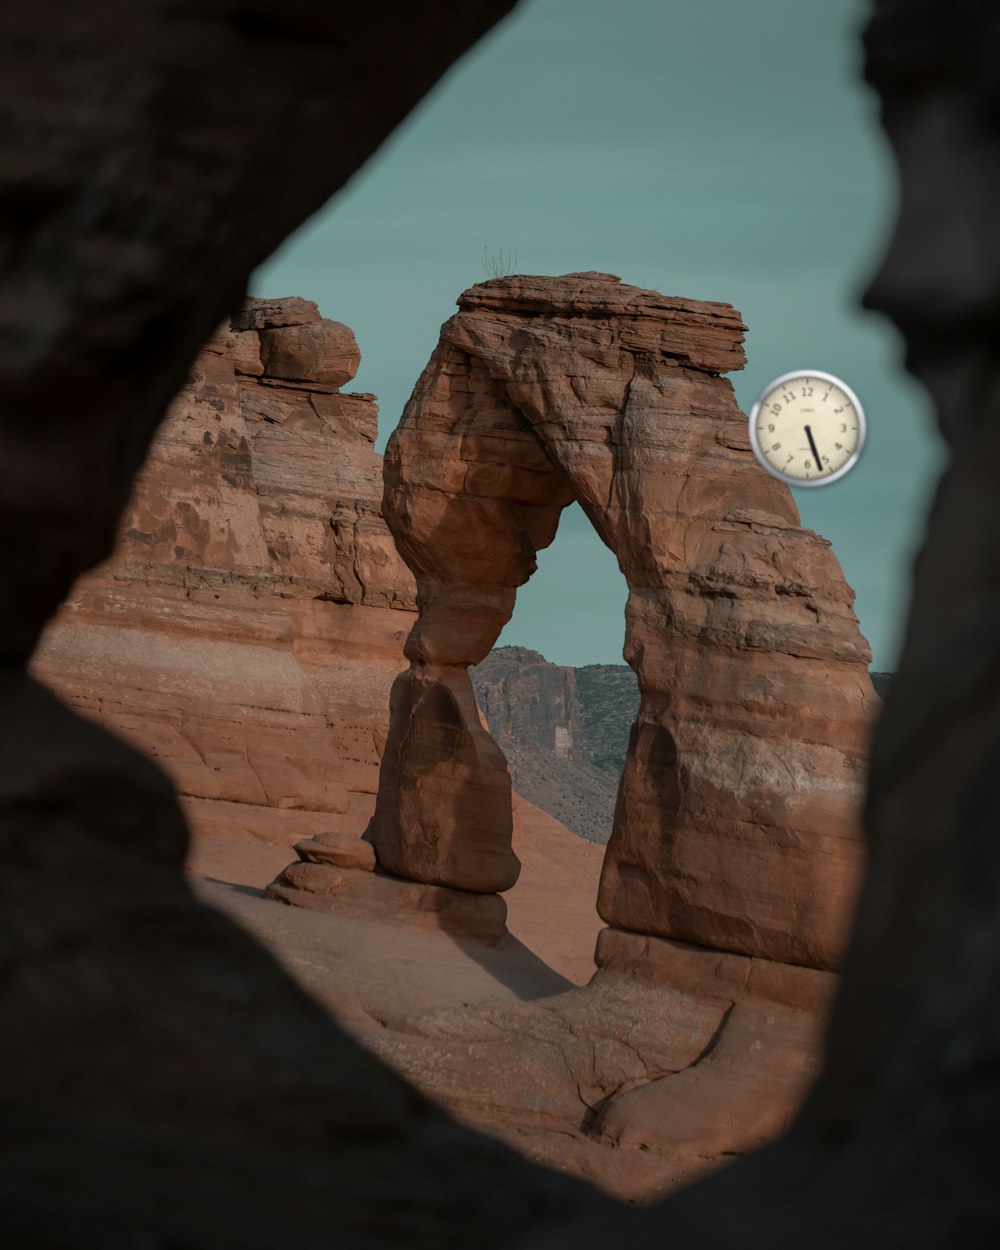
5:27
